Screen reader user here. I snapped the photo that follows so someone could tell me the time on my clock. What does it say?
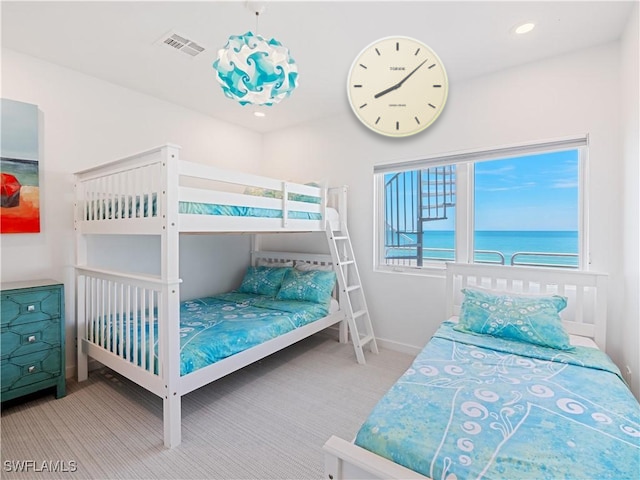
8:08
